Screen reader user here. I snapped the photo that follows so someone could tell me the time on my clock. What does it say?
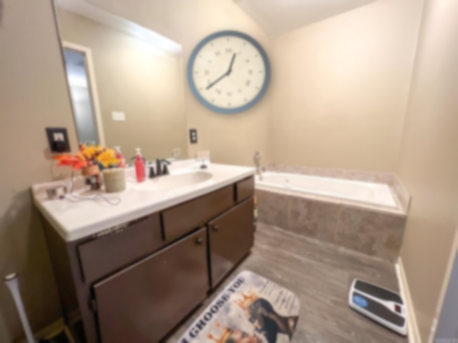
12:39
